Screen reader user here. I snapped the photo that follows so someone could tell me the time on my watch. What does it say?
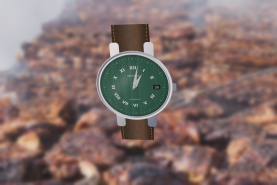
1:02
